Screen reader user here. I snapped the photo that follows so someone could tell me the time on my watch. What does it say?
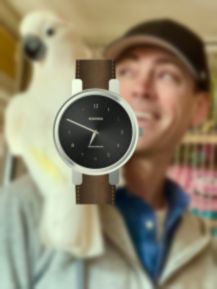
6:49
